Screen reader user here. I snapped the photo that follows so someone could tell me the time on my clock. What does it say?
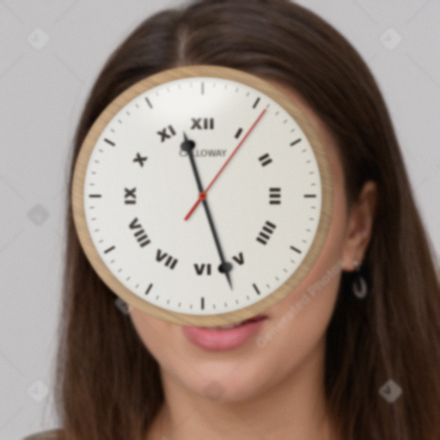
11:27:06
